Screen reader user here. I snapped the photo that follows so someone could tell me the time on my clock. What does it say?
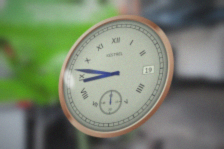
8:47
